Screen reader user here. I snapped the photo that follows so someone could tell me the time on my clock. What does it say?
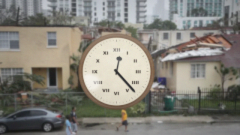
12:23
